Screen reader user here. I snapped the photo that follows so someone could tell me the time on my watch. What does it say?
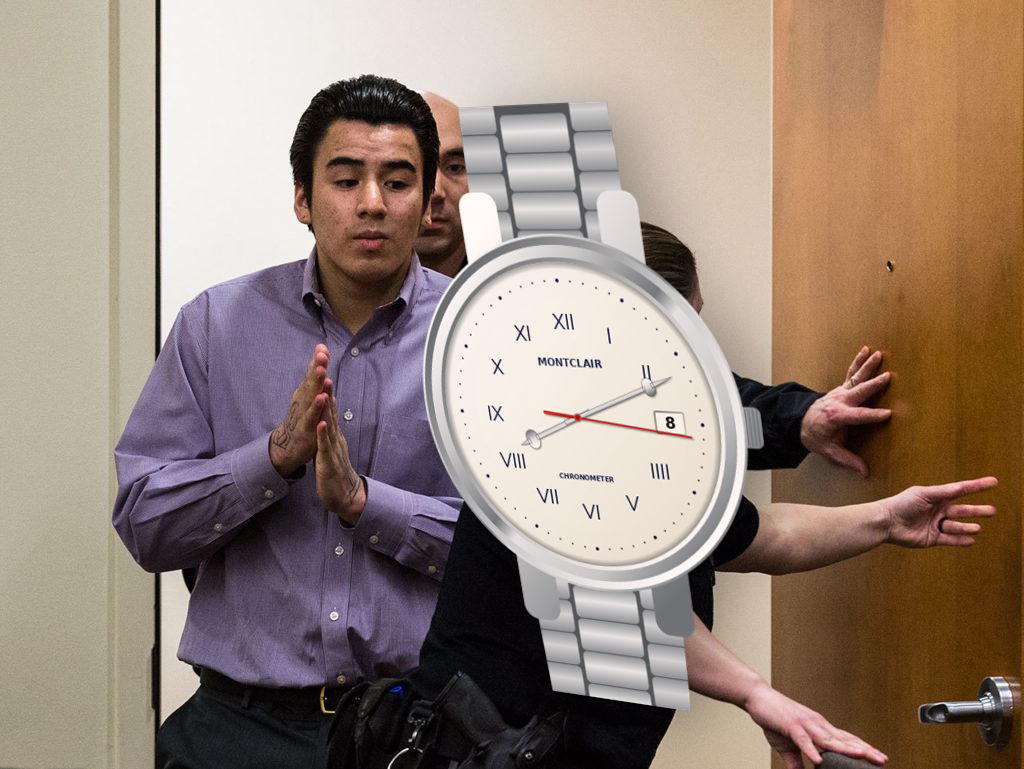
8:11:16
